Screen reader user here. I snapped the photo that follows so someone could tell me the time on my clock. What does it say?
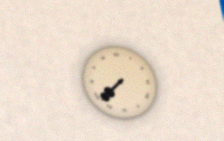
7:38
